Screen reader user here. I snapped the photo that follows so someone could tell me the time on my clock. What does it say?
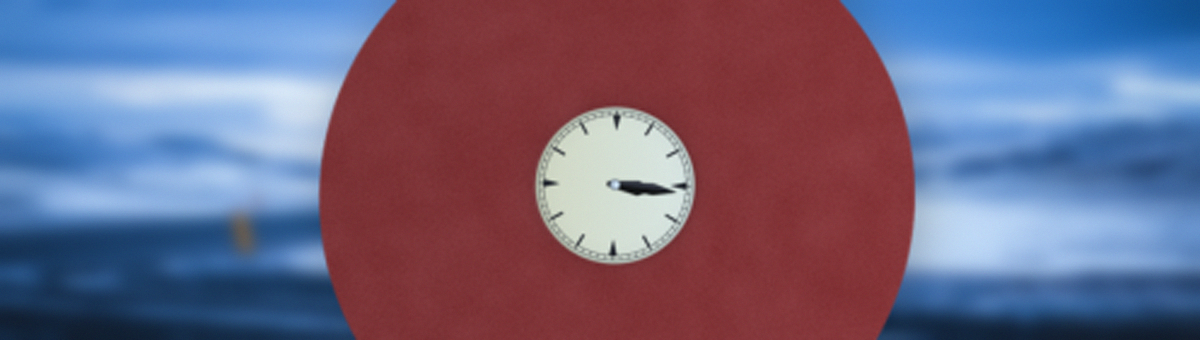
3:16
